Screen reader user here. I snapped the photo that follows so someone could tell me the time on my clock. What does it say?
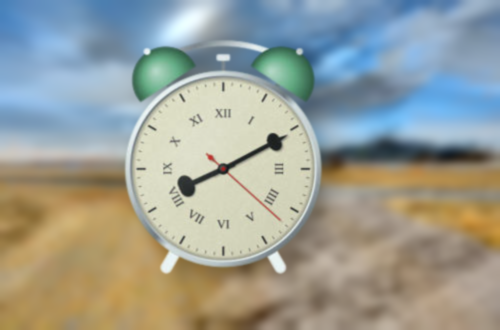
8:10:22
